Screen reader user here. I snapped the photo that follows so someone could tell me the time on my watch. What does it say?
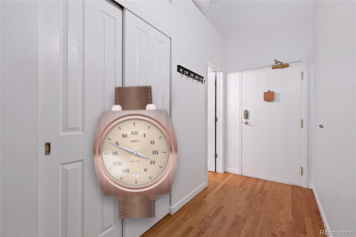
3:49
